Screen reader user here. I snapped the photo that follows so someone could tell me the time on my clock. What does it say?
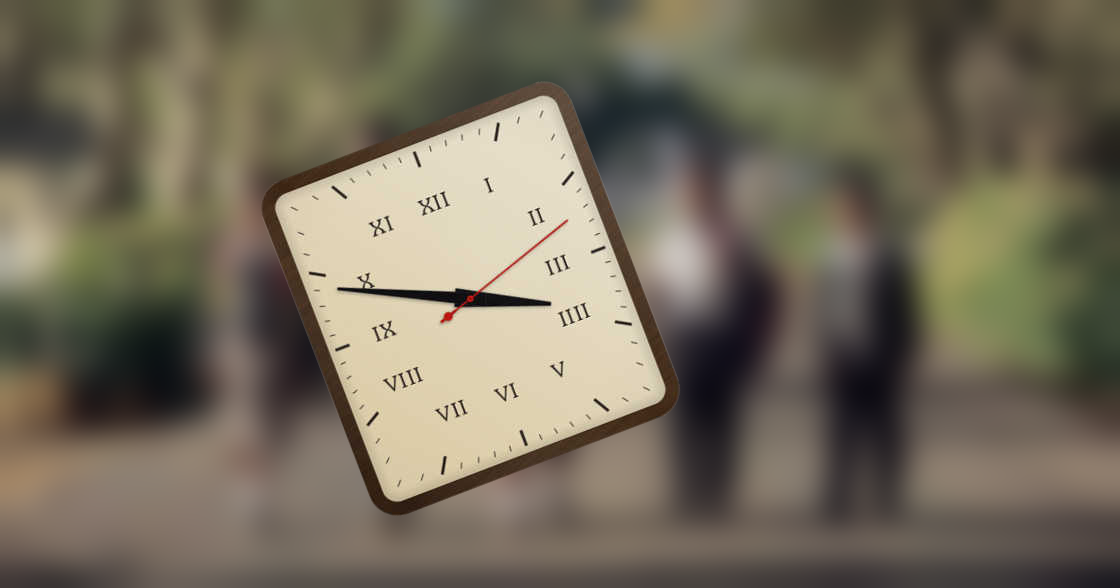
3:49:12
